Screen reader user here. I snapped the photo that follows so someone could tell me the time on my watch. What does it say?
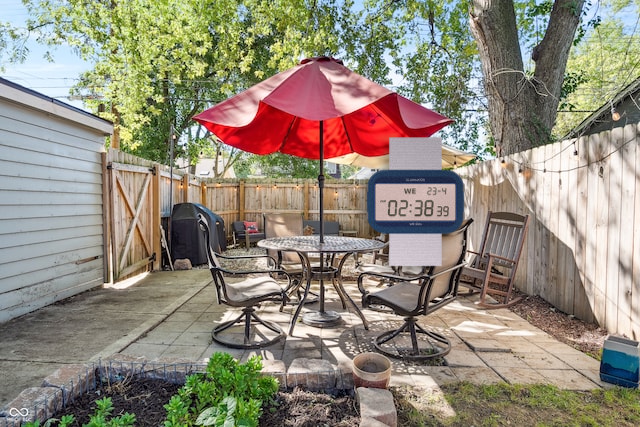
2:38:39
